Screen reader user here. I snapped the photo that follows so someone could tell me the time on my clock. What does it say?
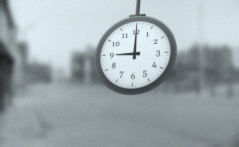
9:00
